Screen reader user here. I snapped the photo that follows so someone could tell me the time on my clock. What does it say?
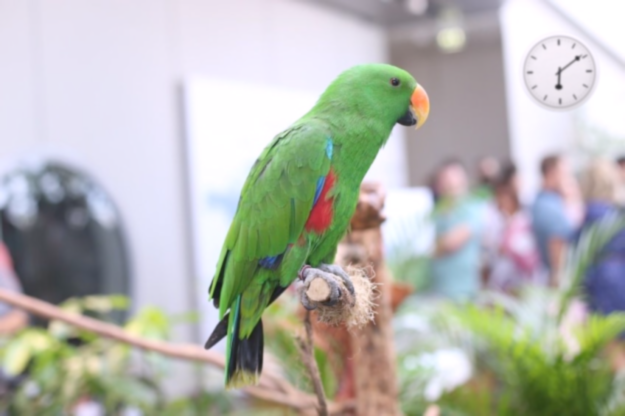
6:09
